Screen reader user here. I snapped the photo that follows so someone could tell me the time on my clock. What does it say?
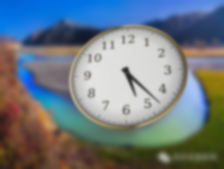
5:23
